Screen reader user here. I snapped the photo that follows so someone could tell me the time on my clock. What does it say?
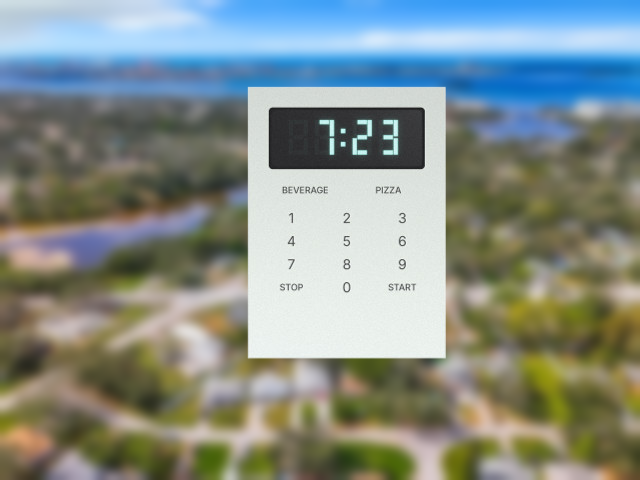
7:23
